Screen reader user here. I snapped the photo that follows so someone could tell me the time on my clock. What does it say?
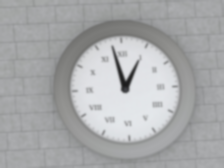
12:58
